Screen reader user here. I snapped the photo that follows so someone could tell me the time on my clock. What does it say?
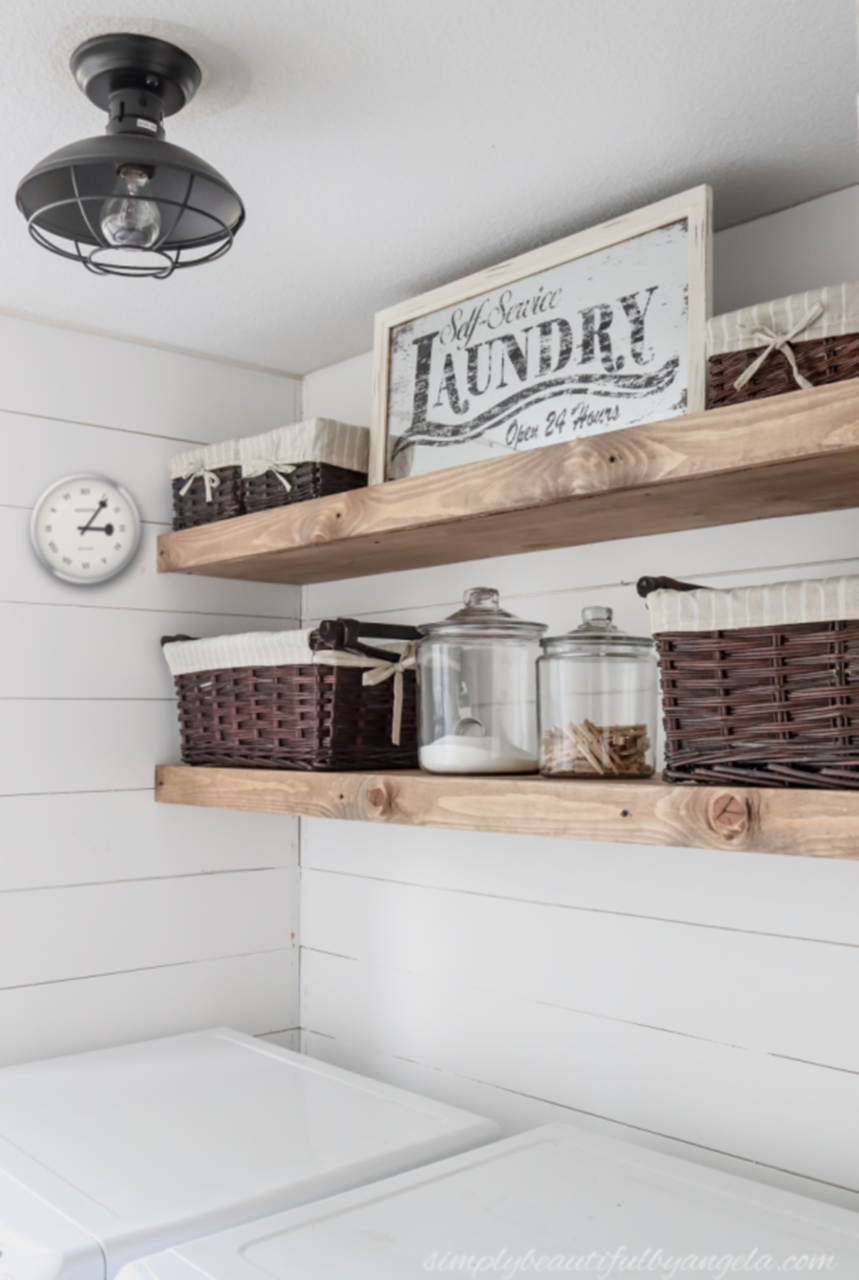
3:06
